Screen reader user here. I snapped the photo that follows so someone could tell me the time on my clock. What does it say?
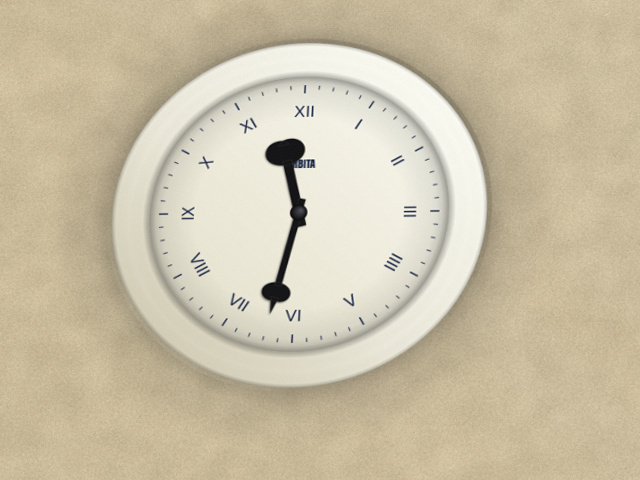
11:32
